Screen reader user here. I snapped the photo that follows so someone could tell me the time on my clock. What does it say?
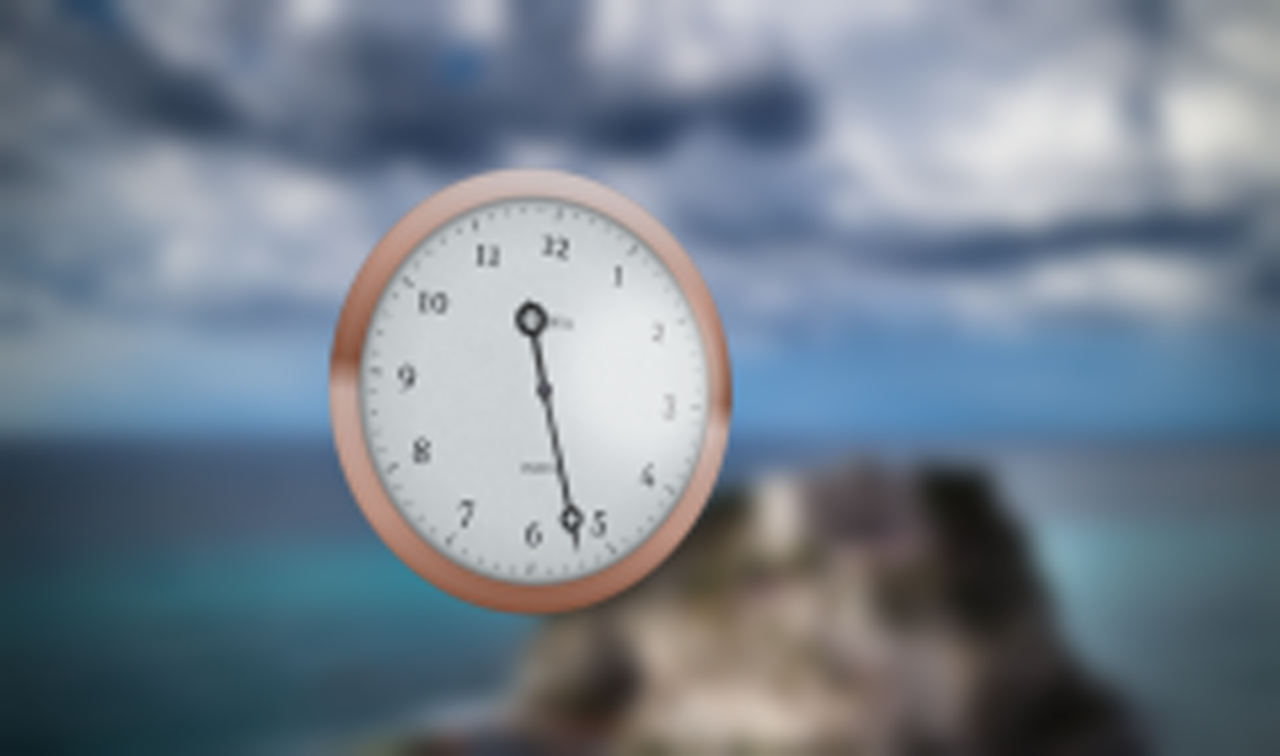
11:27
